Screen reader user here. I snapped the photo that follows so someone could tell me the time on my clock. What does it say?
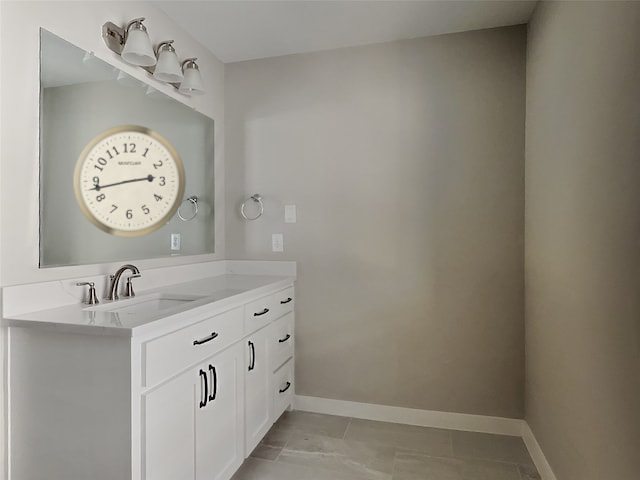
2:43
